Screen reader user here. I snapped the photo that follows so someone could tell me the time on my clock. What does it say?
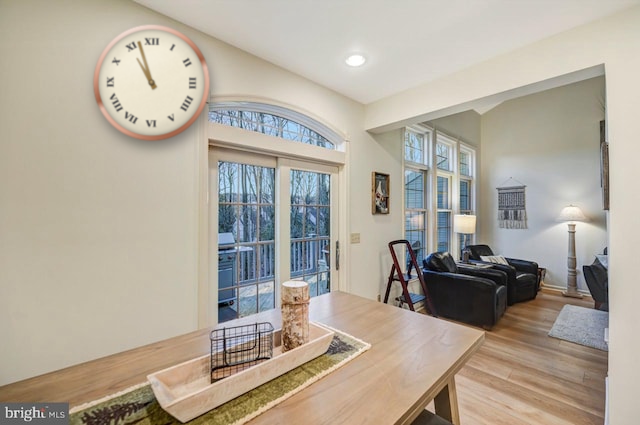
10:57
